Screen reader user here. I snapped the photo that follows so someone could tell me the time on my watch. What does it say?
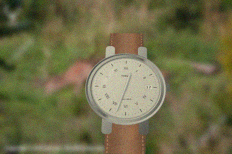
12:33
